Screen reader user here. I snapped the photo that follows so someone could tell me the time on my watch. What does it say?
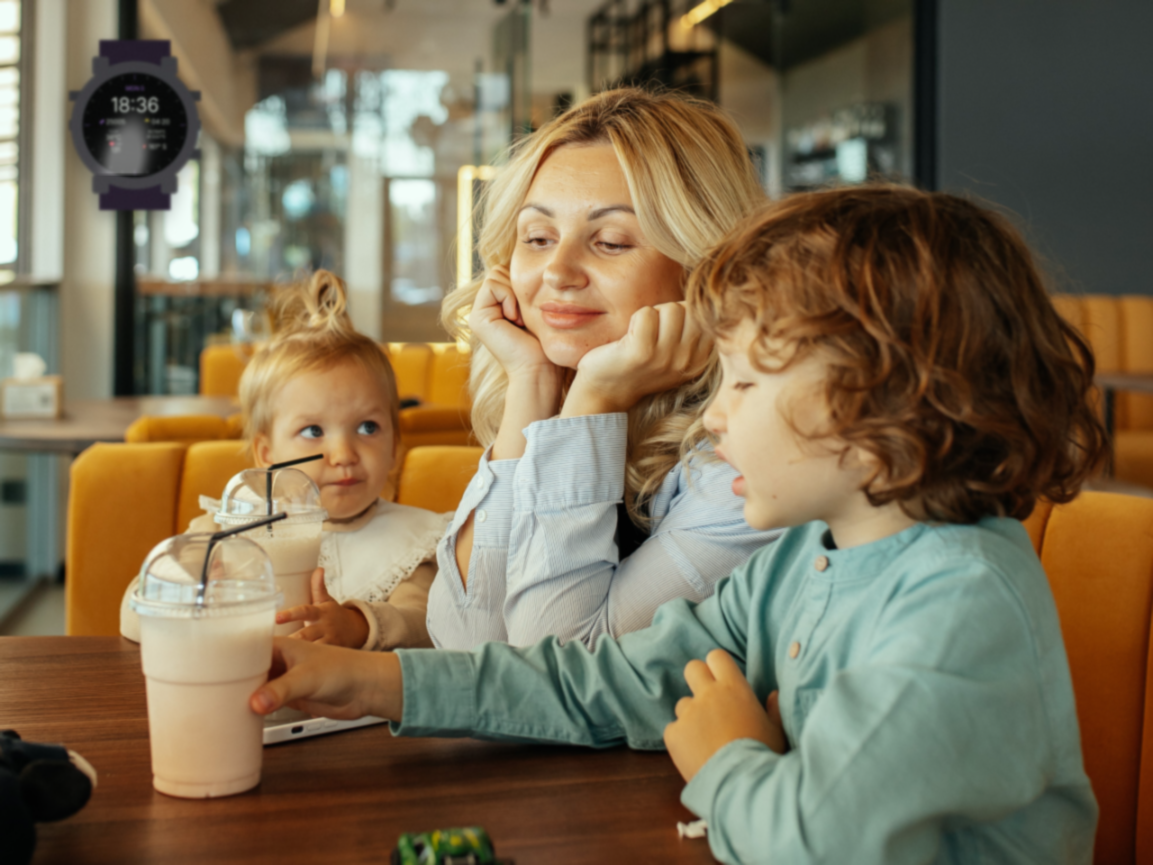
18:36
